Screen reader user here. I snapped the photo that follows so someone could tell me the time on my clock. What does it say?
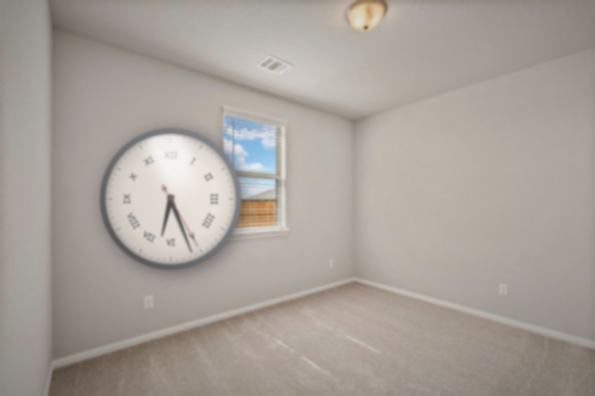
6:26:25
